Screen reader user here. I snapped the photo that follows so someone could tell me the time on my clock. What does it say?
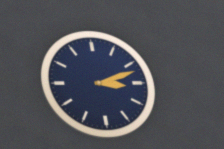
3:12
